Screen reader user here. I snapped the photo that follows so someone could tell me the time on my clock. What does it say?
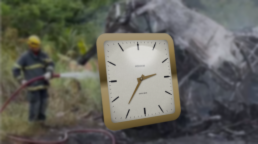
2:36
